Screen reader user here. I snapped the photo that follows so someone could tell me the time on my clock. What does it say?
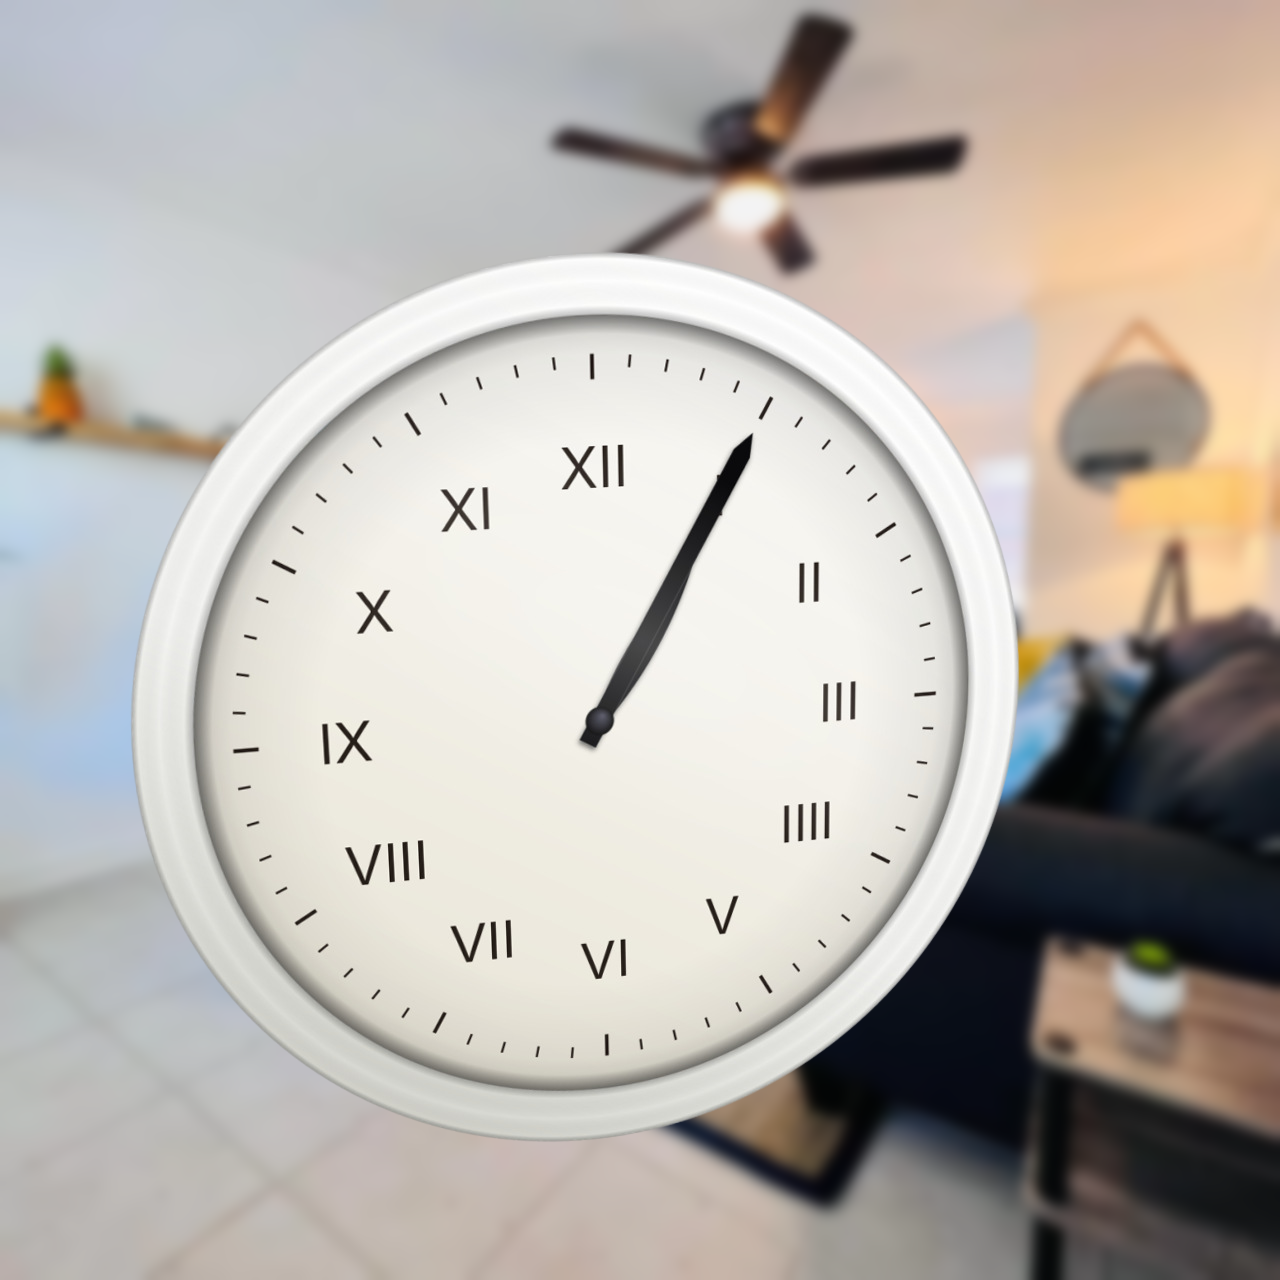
1:05
